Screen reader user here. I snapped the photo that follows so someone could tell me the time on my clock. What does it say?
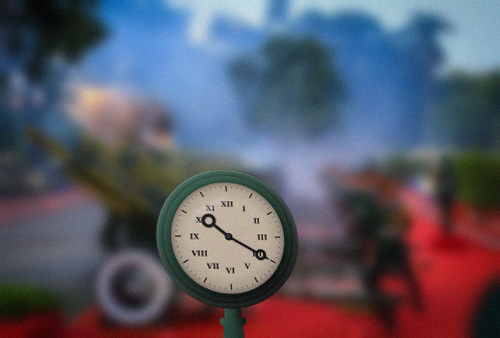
10:20
